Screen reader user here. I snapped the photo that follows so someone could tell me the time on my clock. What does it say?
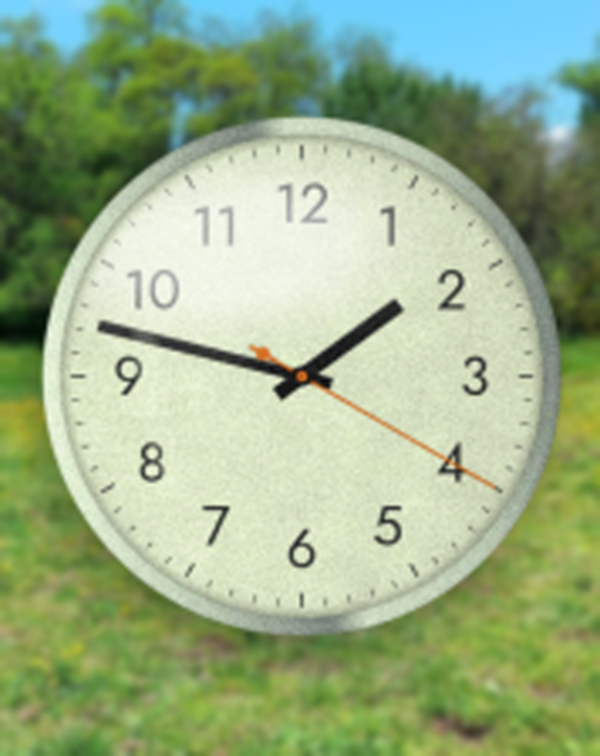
1:47:20
